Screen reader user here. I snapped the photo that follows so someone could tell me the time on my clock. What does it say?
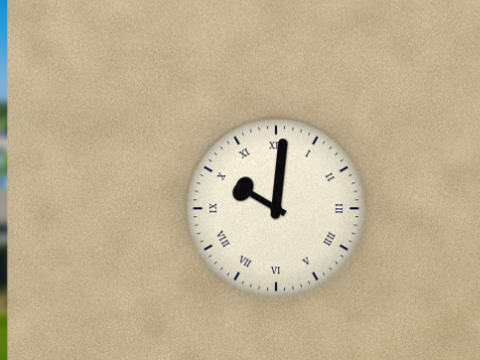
10:01
